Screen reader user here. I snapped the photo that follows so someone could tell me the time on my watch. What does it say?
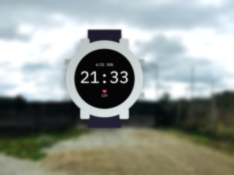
21:33
